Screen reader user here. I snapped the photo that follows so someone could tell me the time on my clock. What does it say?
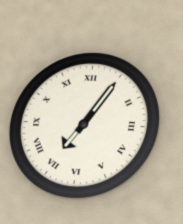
7:05
